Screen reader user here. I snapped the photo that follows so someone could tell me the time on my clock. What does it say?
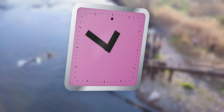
12:50
